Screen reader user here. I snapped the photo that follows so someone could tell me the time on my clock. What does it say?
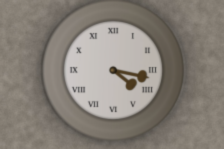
4:17
